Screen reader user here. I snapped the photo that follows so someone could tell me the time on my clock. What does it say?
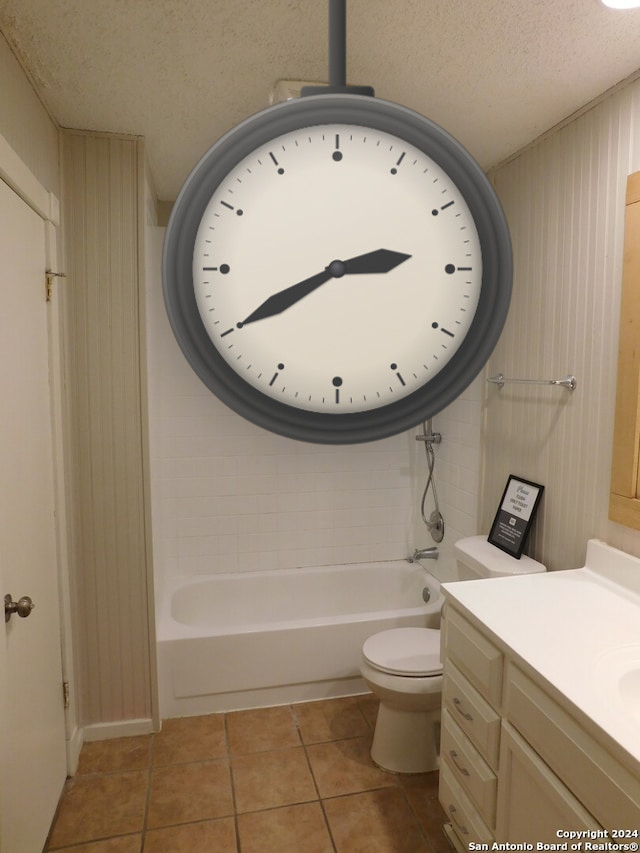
2:40
